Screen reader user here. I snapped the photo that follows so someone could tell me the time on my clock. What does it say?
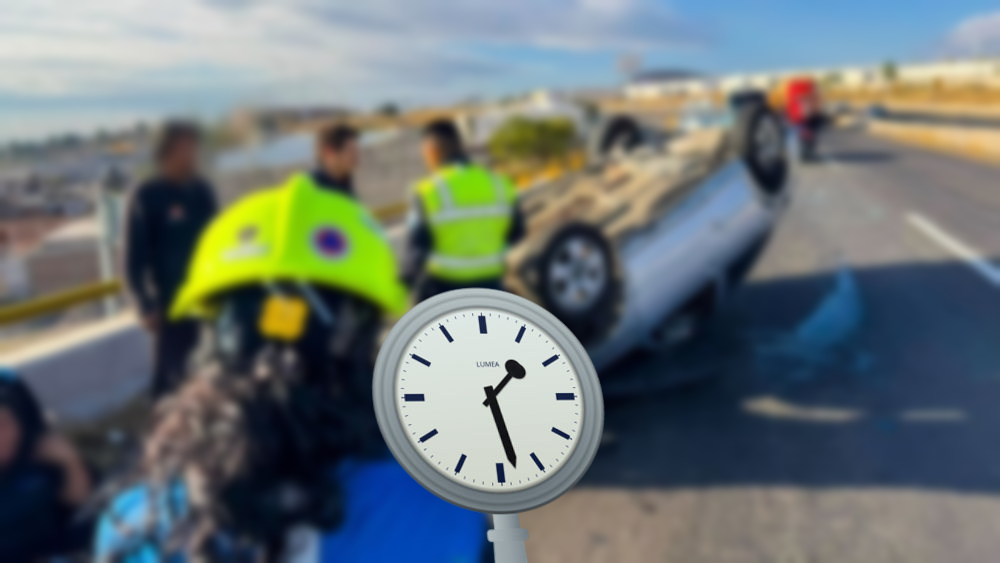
1:28
